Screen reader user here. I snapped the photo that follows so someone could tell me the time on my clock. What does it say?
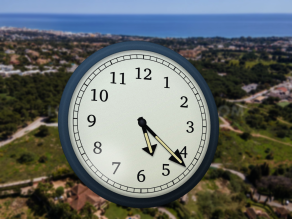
5:22
